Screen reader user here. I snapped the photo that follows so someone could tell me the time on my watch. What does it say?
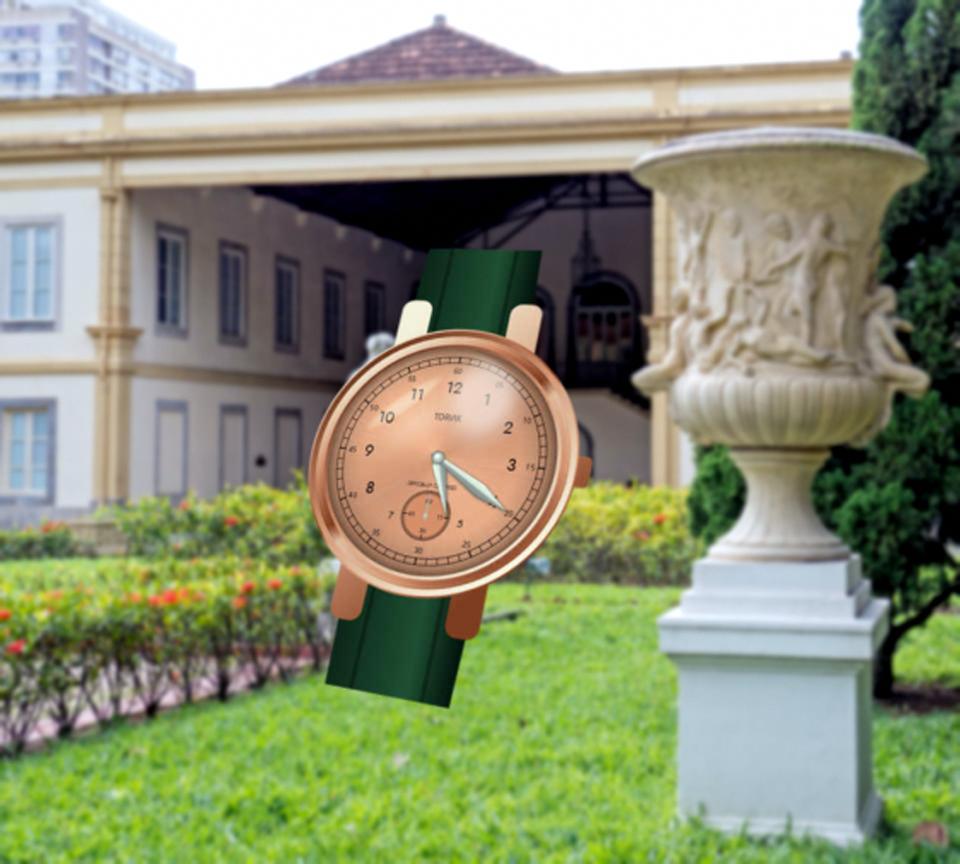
5:20
